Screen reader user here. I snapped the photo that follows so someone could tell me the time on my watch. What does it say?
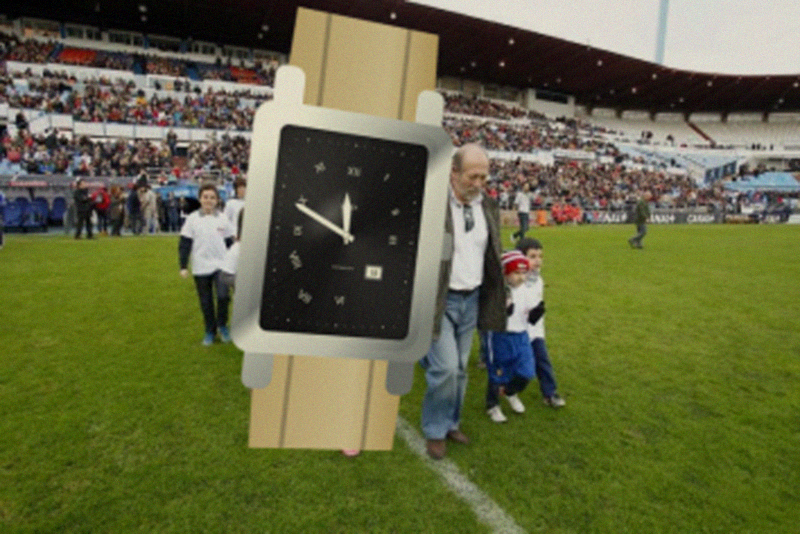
11:49
